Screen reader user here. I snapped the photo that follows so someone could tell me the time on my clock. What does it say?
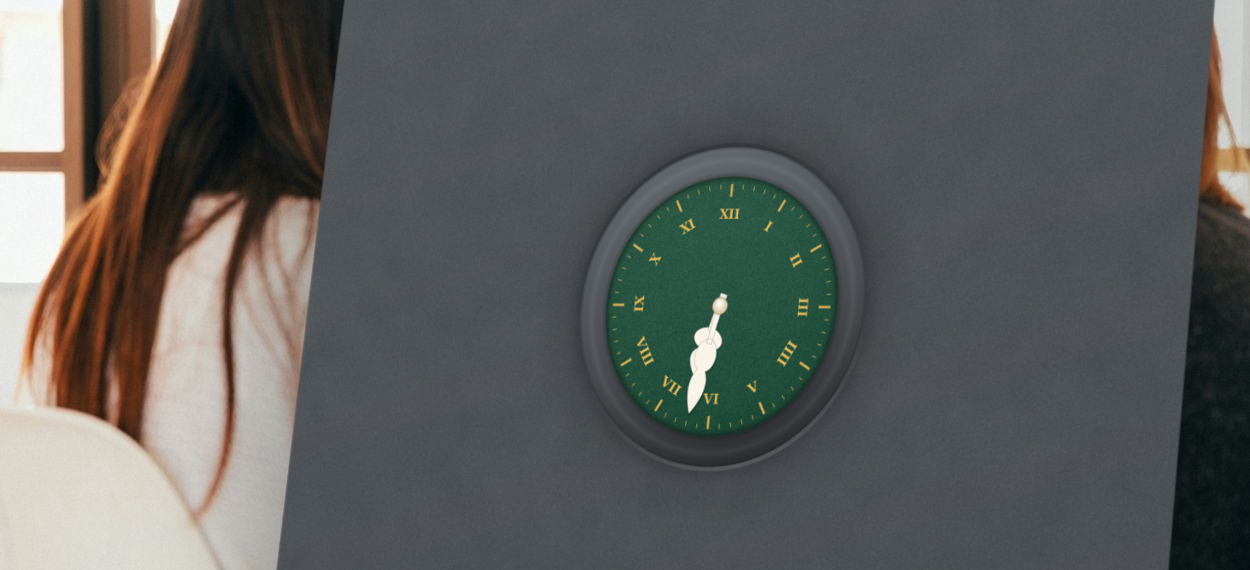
6:32
